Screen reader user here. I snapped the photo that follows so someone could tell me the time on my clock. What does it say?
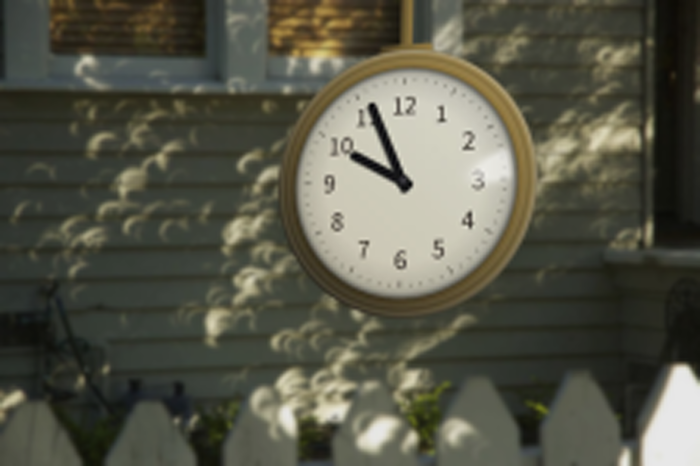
9:56
